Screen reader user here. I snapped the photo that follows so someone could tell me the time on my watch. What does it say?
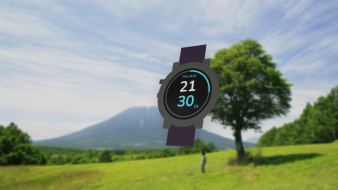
21:30
